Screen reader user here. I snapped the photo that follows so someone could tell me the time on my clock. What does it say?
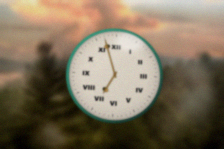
6:57
